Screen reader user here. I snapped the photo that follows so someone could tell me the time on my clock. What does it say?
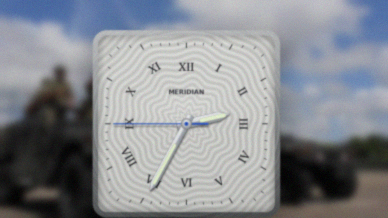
2:34:45
